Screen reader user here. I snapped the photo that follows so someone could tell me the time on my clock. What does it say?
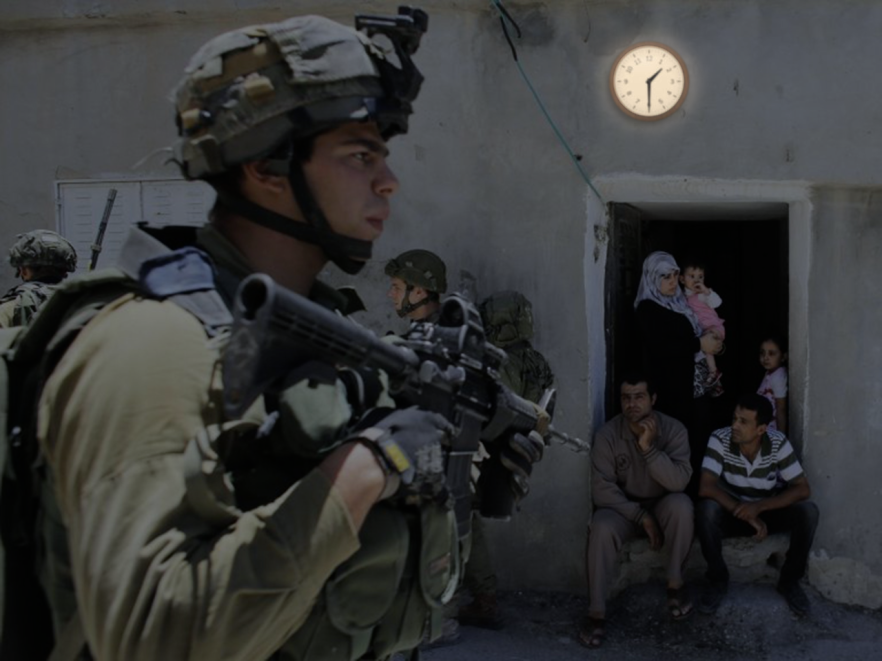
1:30
